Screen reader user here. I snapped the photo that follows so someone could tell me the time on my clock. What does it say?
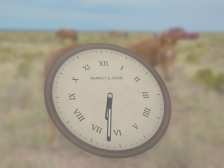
6:32
